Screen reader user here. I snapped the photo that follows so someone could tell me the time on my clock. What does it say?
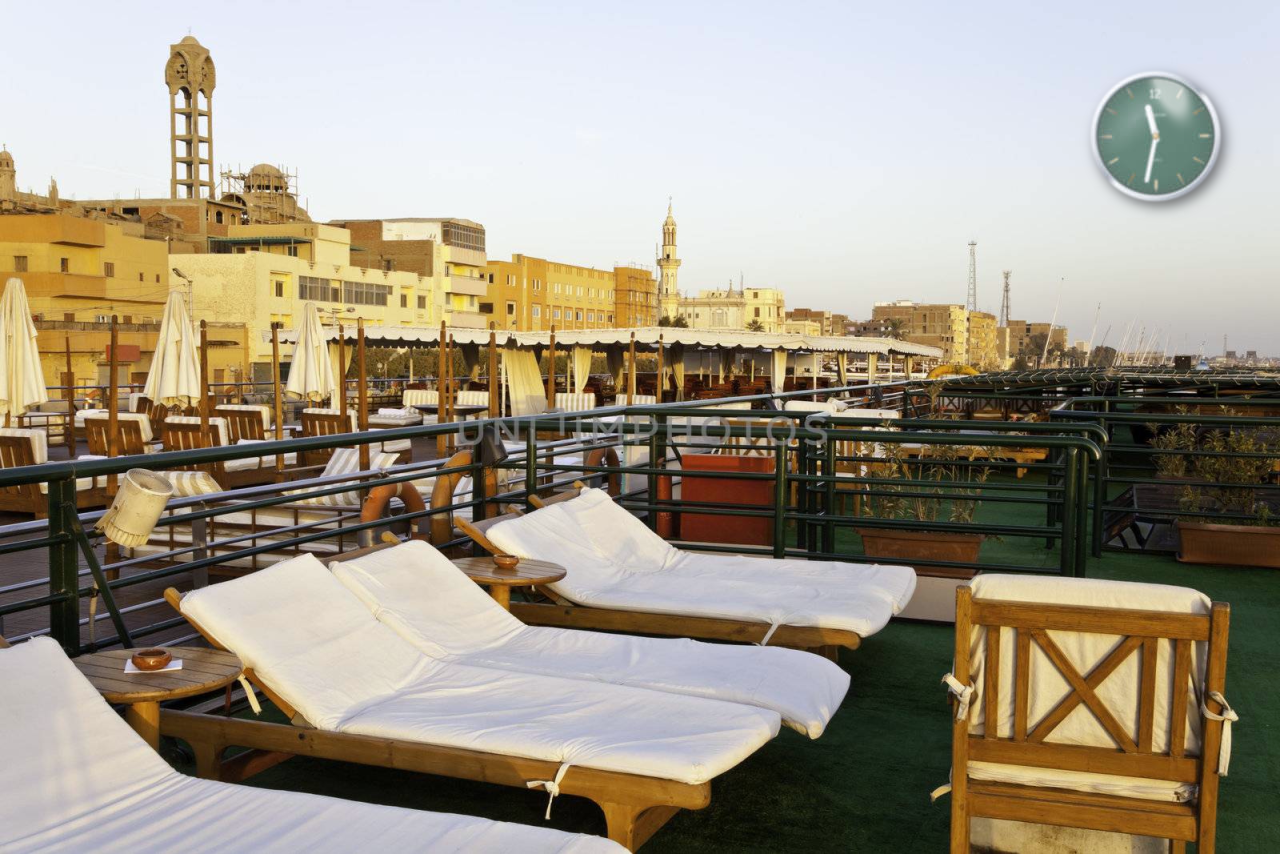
11:32
